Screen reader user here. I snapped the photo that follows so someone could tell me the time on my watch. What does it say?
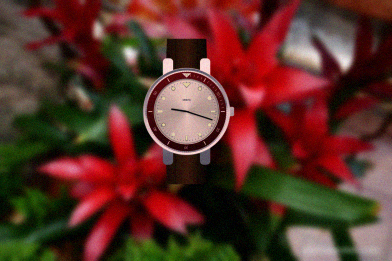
9:18
